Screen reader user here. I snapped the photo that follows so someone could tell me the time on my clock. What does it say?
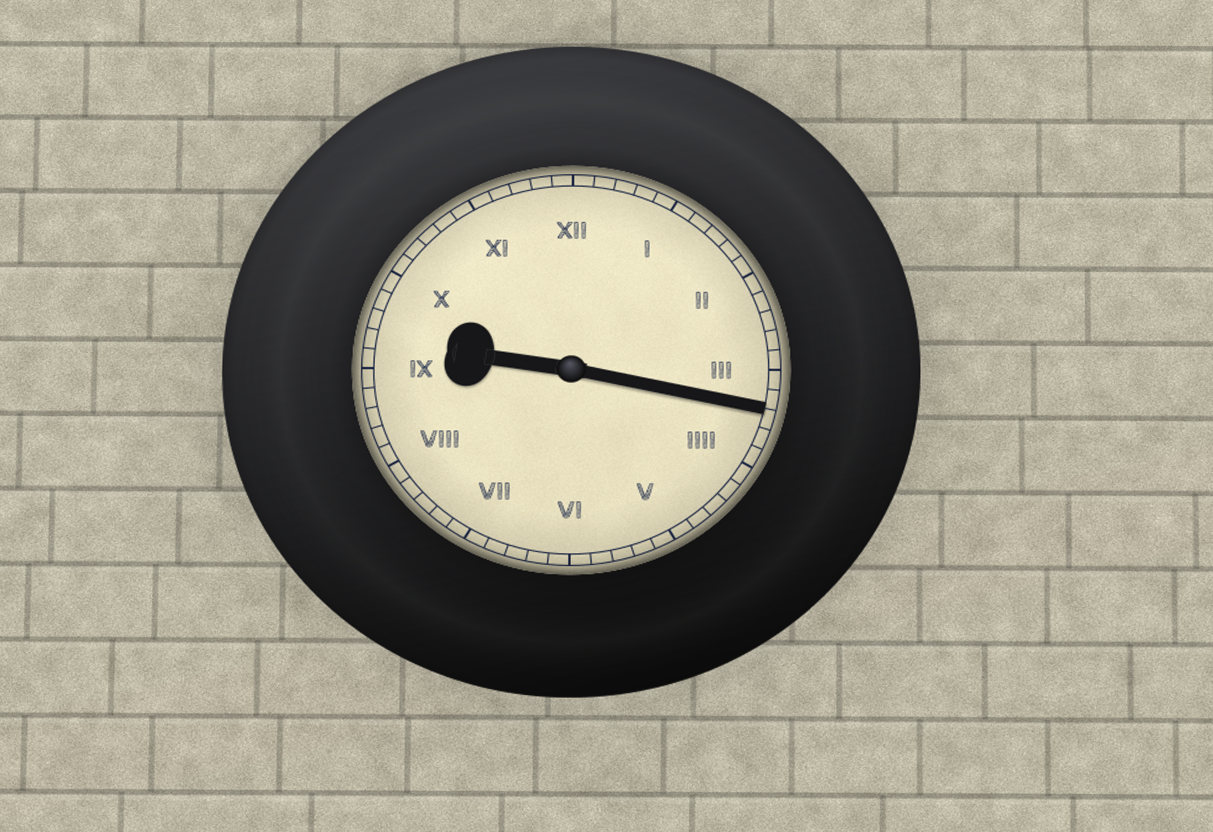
9:17
